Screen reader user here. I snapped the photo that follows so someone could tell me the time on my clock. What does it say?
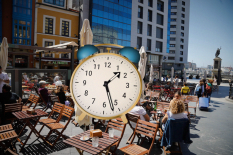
1:27
